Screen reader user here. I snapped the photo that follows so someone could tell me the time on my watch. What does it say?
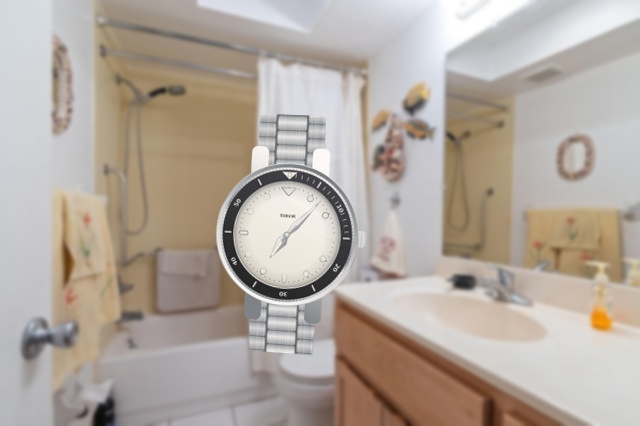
7:07
